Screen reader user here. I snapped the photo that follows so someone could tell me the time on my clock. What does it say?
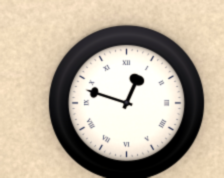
12:48
